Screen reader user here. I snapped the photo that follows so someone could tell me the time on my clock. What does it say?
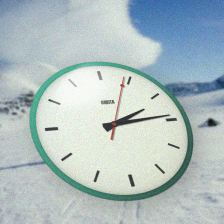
2:14:04
